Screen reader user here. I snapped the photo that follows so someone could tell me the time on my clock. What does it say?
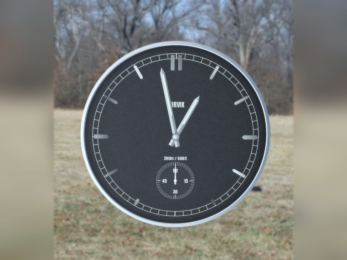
12:58
